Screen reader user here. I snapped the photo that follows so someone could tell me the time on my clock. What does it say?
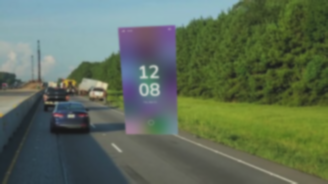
12:08
